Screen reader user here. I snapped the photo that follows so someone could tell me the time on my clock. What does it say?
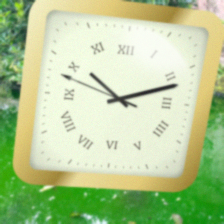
10:11:48
